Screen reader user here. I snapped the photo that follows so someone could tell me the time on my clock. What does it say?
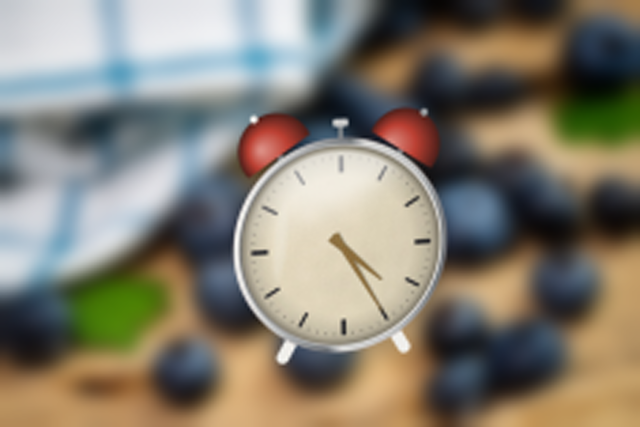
4:25
